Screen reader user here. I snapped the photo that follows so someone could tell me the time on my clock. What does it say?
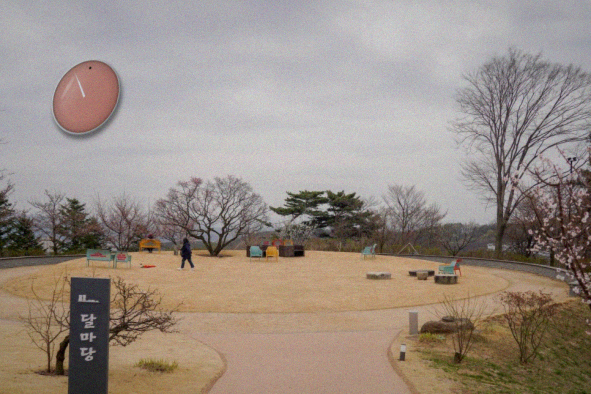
10:54
